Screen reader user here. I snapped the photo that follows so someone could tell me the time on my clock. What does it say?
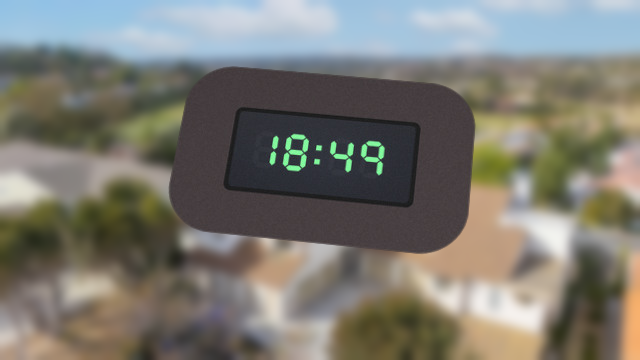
18:49
